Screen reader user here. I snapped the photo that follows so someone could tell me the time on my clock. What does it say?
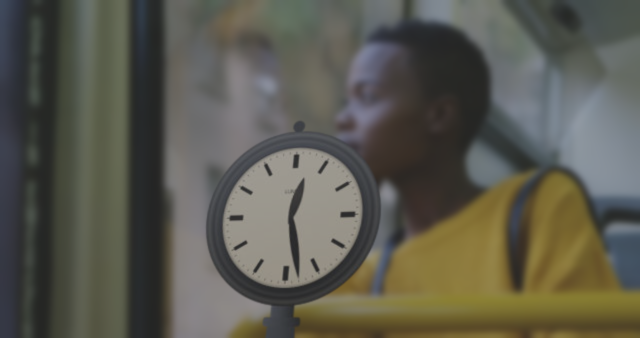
12:28
